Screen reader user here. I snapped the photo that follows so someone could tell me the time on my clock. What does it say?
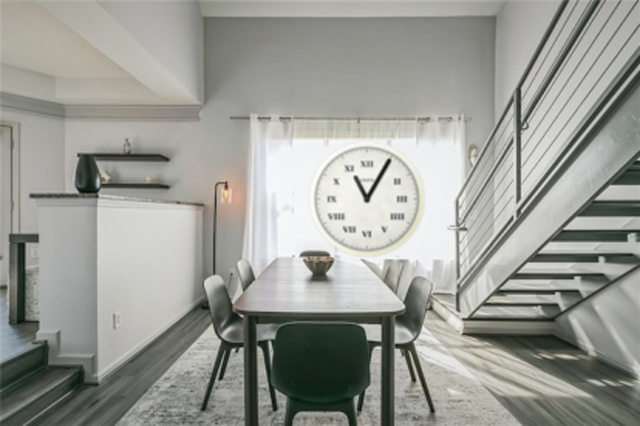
11:05
